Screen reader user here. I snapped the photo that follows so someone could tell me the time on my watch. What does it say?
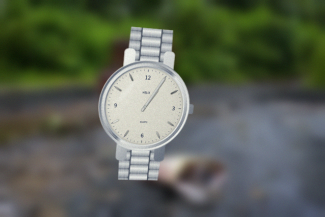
1:05
